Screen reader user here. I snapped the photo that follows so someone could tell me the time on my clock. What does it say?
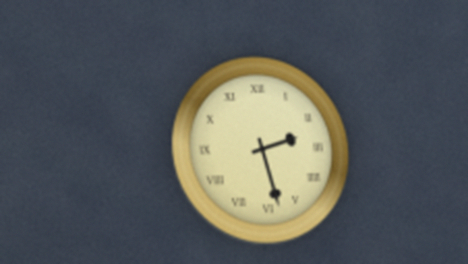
2:28
